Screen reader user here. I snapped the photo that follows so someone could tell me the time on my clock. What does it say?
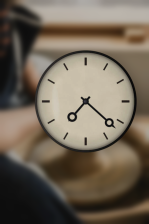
7:22
